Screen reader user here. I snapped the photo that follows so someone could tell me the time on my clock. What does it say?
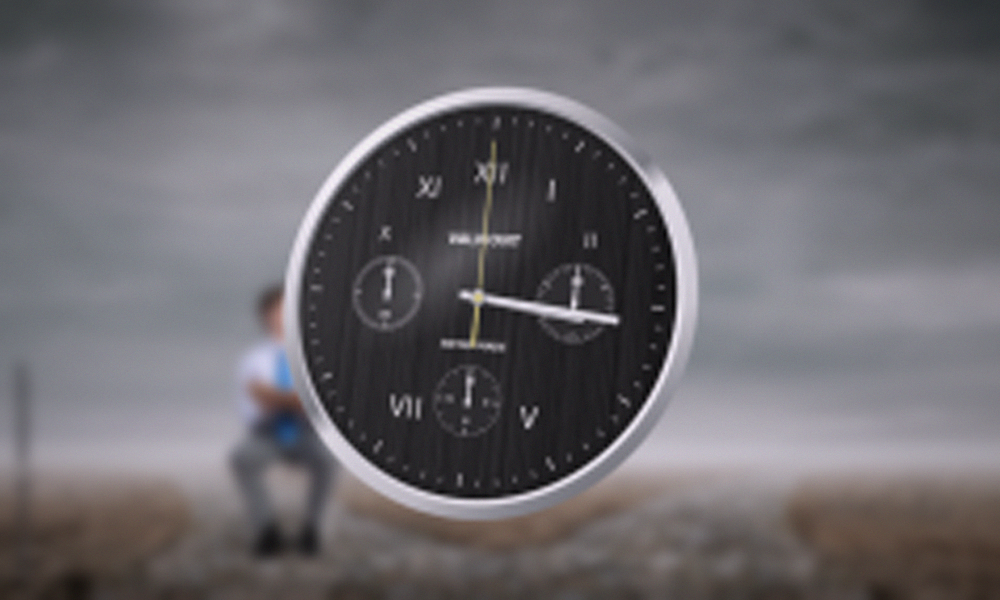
3:16
